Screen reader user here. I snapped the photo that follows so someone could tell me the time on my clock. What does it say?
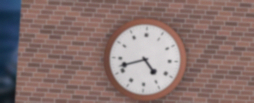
4:42
